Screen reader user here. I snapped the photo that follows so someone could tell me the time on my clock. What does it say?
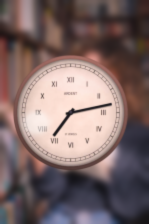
7:13
